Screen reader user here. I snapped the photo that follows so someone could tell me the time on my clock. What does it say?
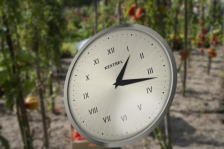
1:17
